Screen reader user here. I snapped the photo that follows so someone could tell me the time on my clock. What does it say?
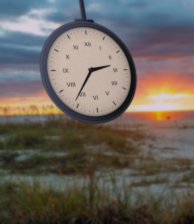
2:36
